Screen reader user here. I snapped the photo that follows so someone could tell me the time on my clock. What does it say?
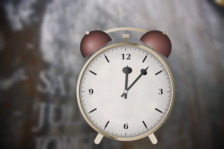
12:07
